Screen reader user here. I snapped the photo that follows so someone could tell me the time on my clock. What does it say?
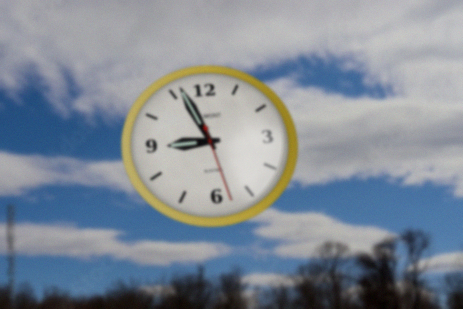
8:56:28
